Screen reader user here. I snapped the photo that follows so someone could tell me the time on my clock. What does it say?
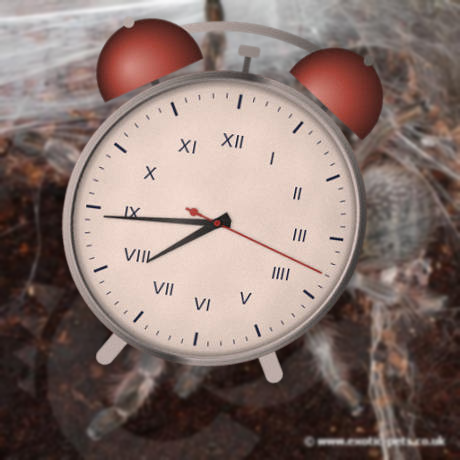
7:44:18
